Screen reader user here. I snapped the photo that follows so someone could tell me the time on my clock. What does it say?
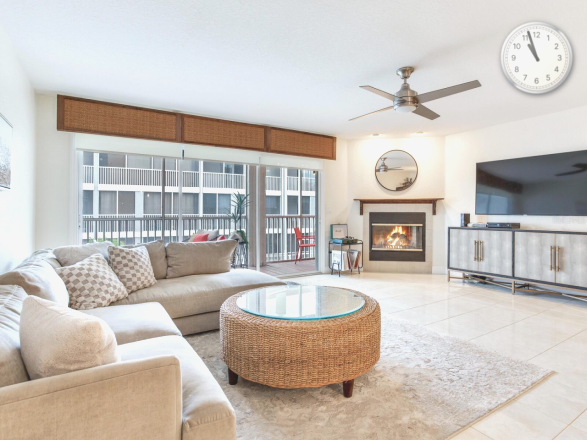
10:57
